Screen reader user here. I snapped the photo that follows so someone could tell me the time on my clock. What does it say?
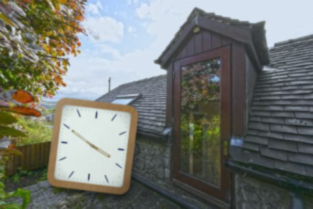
3:50
